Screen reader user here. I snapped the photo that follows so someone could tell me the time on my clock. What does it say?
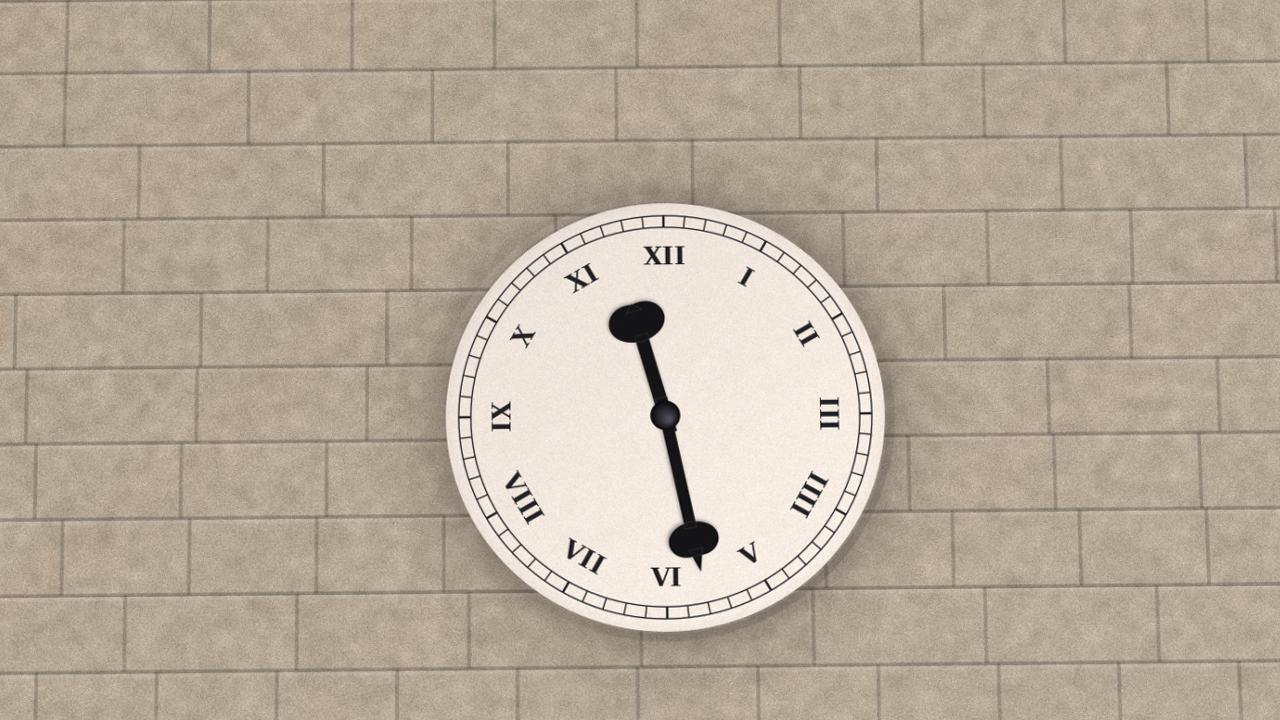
11:28
